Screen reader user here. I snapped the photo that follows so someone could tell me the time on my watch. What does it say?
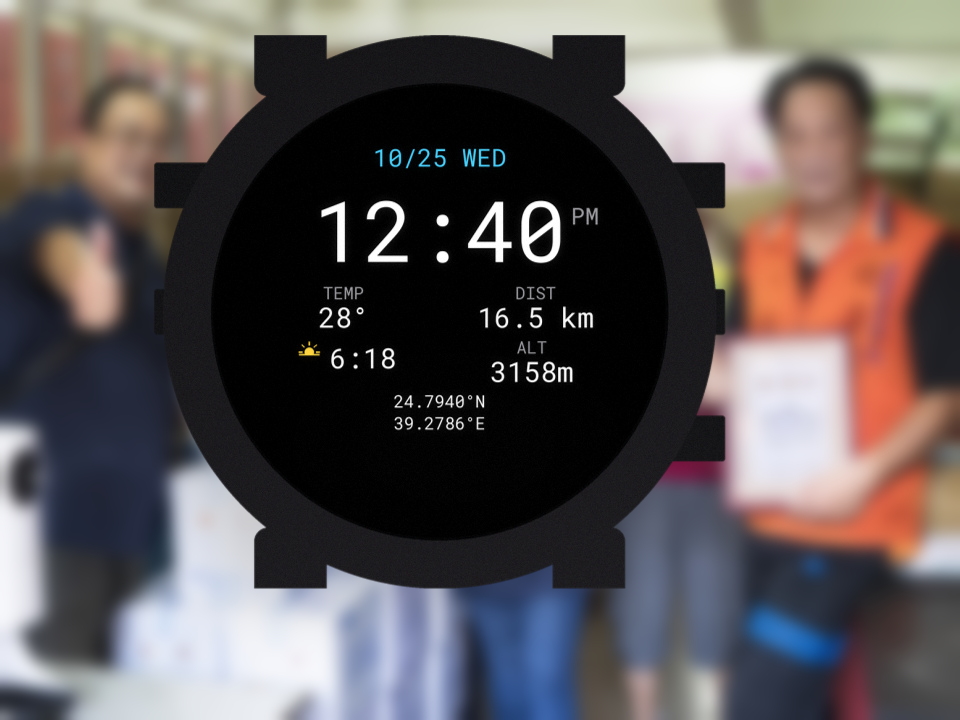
12:40
